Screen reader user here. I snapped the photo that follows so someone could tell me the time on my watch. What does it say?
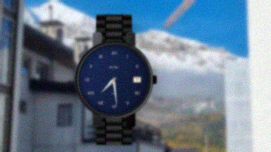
7:29
